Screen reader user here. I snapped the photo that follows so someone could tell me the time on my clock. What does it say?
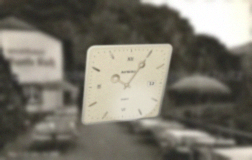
10:05
